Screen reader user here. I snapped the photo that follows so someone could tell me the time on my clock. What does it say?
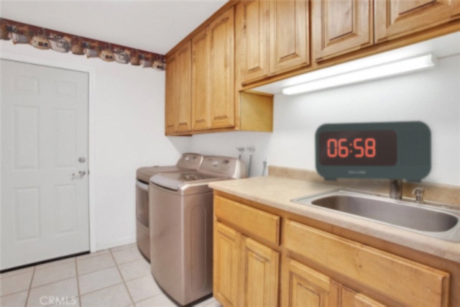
6:58
